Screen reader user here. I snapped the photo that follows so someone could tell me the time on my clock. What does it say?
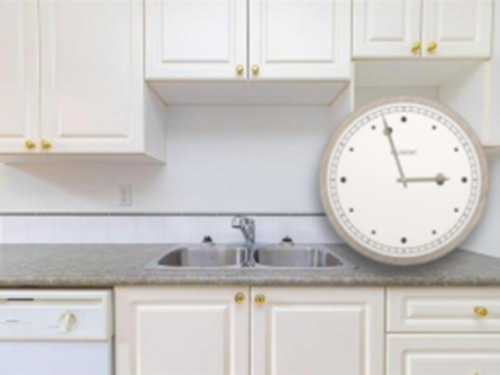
2:57
